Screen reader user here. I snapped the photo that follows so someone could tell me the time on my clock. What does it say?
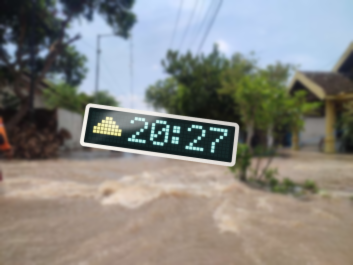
20:27
